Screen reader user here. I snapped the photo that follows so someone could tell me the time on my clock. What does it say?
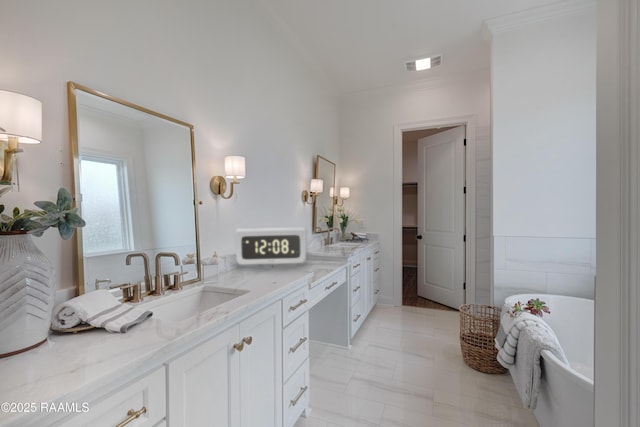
12:08
